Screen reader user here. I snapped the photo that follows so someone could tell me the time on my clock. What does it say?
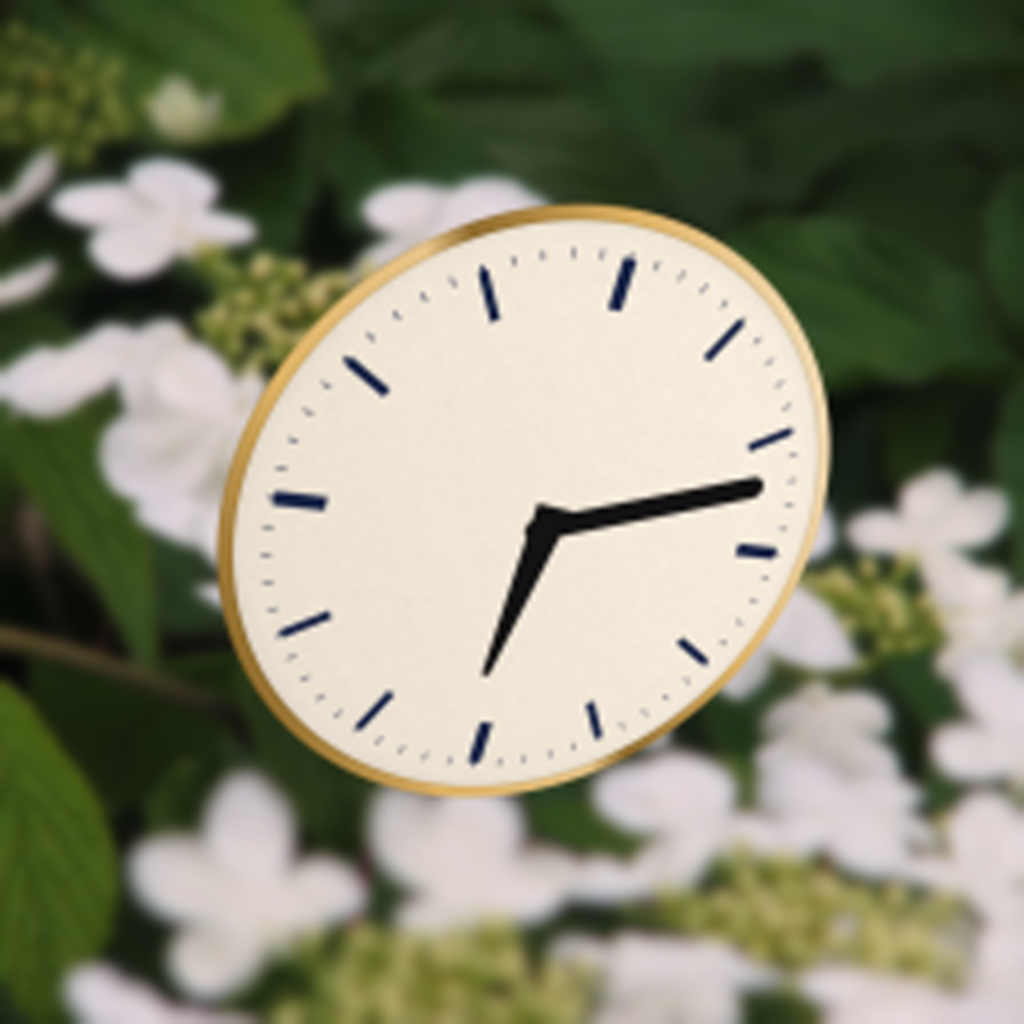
6:12
